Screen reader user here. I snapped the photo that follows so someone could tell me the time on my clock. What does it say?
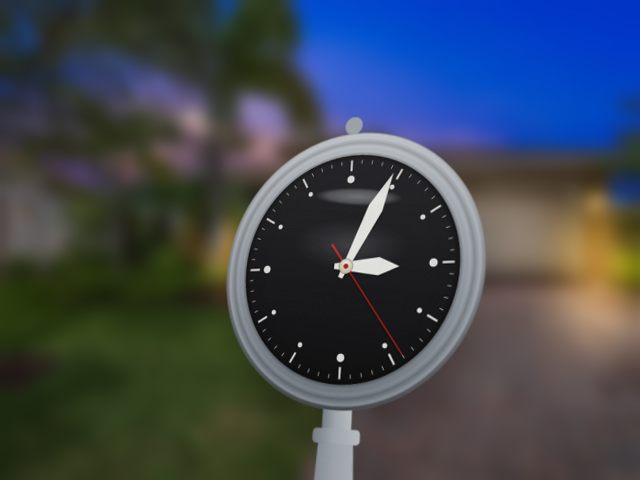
3:04:24
